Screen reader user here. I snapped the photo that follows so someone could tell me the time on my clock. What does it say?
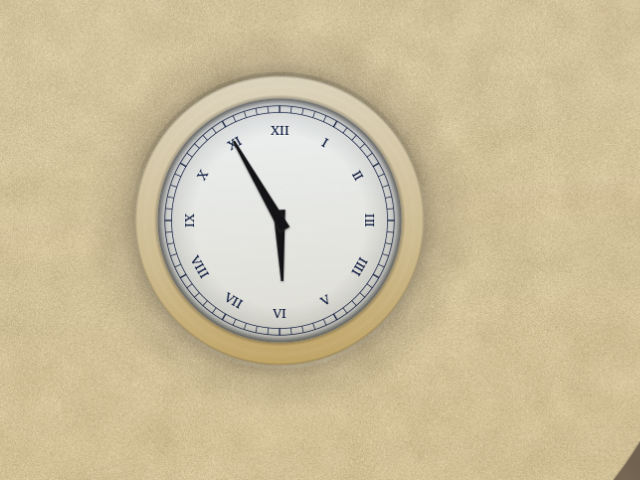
5:55
